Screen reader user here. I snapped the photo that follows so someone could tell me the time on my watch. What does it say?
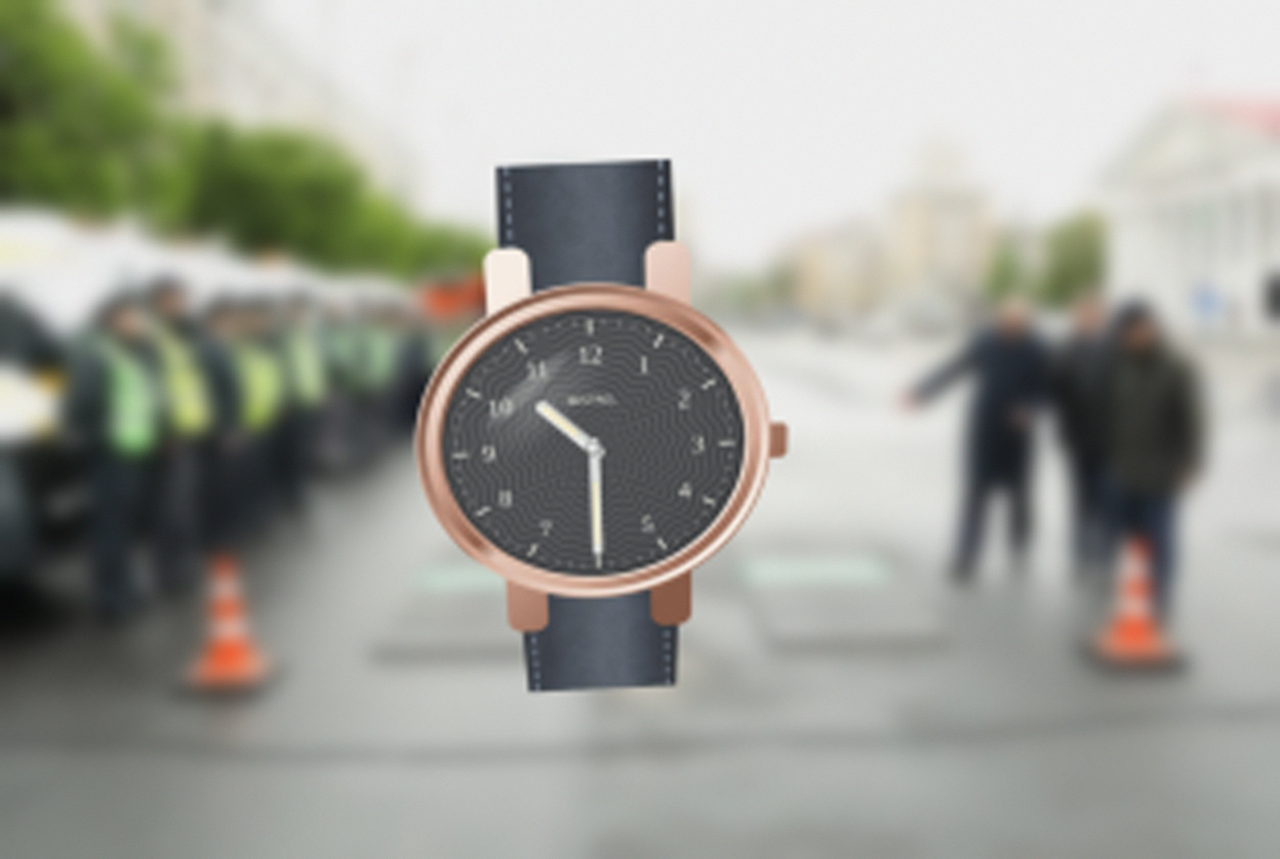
10:30
